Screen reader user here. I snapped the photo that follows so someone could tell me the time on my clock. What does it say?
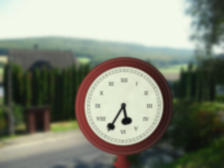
5:35
